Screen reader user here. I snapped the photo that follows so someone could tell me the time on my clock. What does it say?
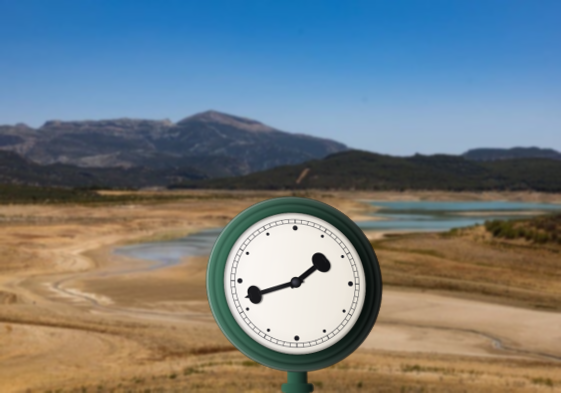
1:42
